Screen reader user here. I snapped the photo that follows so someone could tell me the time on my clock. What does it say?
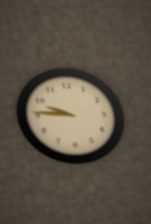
9:46
